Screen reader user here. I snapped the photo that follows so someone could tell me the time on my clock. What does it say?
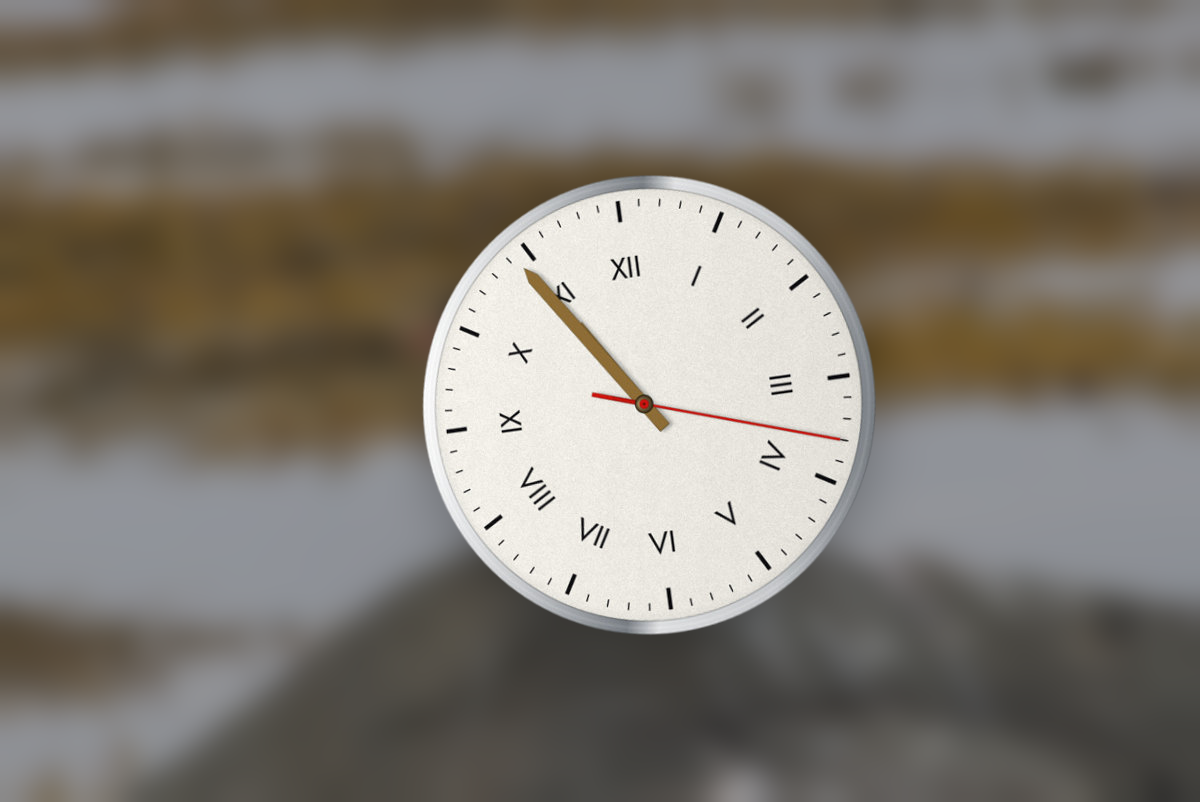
10:54:18
